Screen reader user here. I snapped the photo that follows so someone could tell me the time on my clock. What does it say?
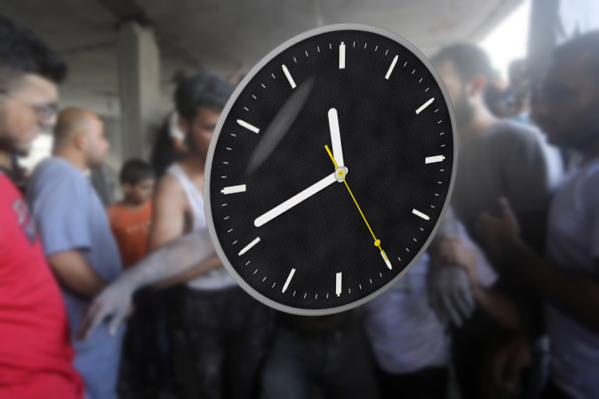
11:41:25
